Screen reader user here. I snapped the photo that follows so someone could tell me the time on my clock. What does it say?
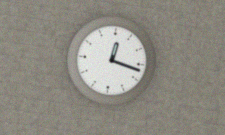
12:17
